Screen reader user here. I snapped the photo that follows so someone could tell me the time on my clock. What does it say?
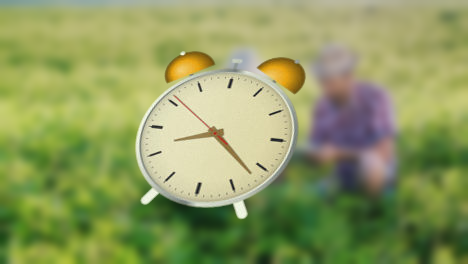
8:21:51
